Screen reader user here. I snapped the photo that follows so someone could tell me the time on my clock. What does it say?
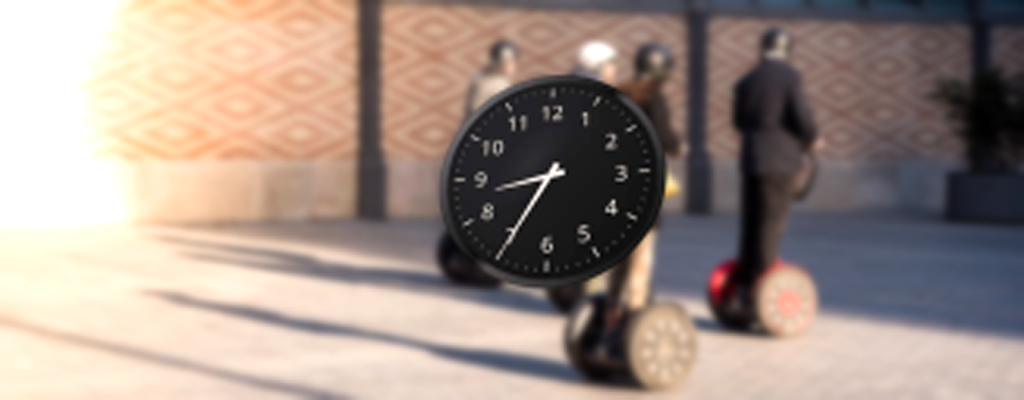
8:35
